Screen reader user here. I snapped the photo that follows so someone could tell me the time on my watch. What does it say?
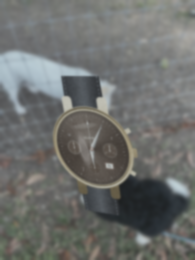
6:05
